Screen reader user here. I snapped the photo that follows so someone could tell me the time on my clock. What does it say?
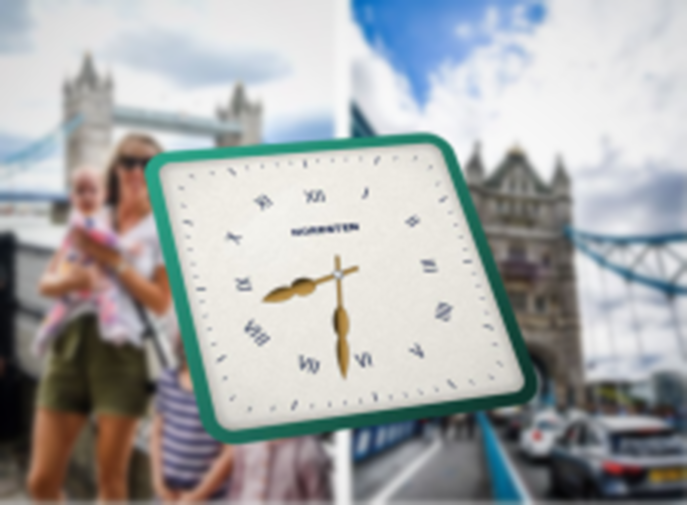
8:32
